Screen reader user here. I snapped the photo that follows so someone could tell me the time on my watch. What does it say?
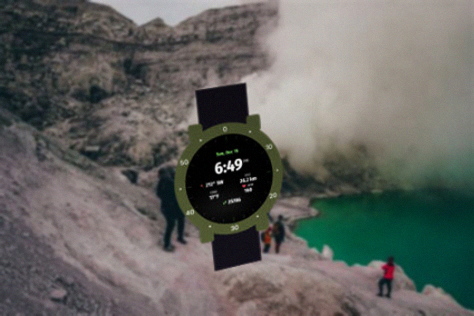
6:49
